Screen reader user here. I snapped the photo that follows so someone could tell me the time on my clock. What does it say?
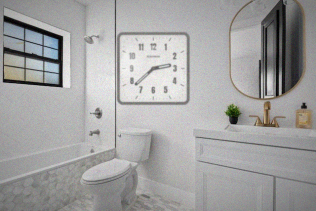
2:38
